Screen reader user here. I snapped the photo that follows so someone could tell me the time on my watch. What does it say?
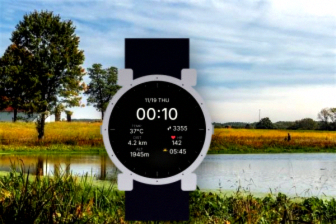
0:10
